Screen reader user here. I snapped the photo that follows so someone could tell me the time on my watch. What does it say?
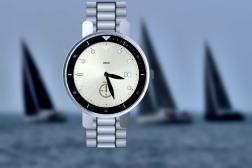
3:27
